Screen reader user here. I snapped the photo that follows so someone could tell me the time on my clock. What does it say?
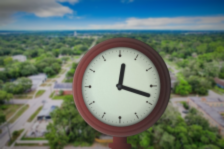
12:18
